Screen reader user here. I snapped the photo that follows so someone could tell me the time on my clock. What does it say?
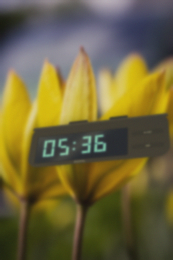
5:36
